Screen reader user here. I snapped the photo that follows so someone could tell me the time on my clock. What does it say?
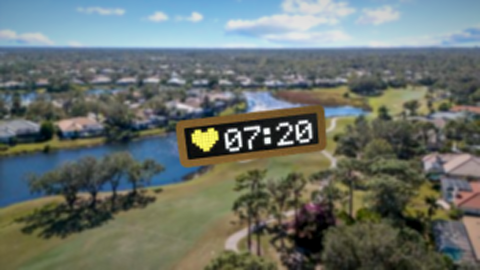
7:20
